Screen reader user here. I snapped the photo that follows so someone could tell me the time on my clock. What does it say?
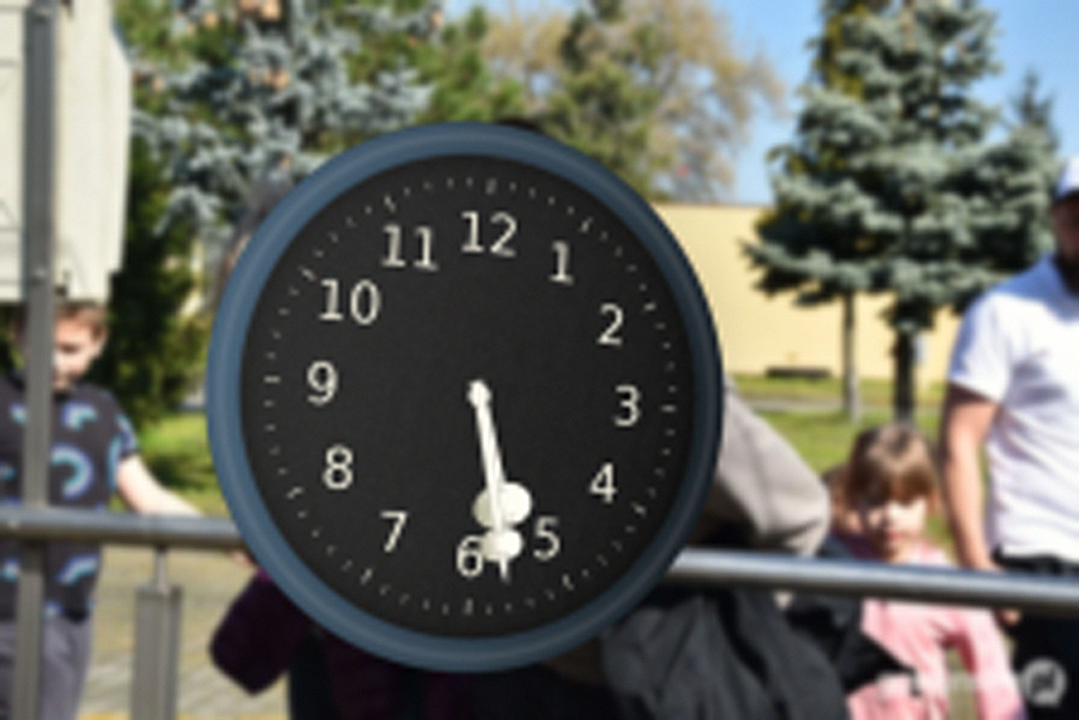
5:28
